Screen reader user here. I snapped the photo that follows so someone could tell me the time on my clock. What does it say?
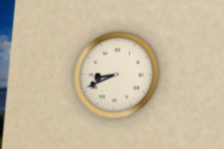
8:41
